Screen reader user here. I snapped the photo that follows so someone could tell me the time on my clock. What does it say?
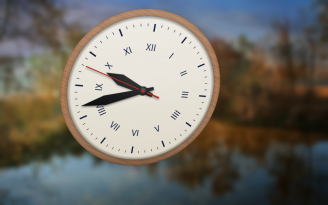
9:41:48
